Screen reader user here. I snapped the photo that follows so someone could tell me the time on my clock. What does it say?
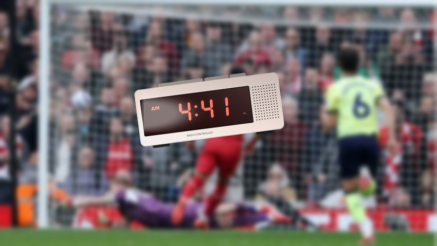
4:41
